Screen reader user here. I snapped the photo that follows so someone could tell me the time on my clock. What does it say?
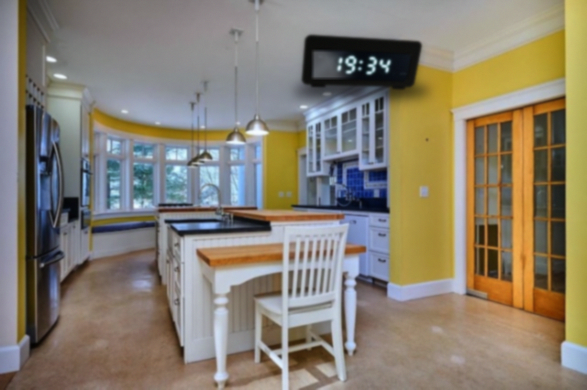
19:34
